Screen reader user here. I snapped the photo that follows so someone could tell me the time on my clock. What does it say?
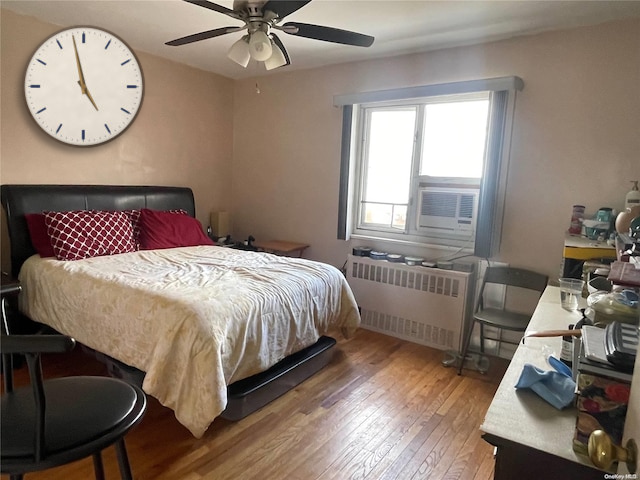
4:58
